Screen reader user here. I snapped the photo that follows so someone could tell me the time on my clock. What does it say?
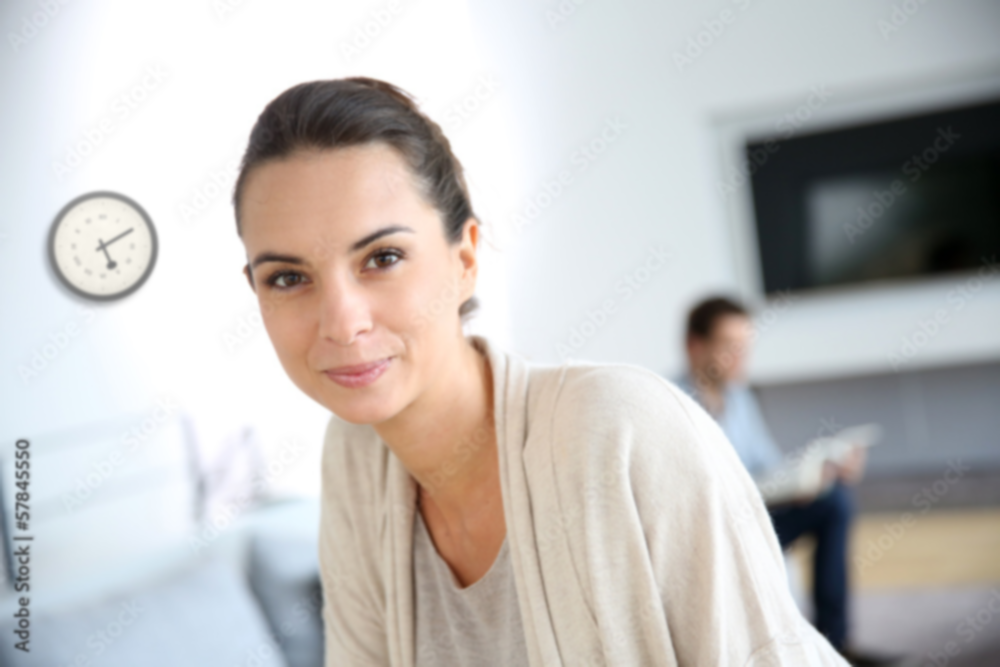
5:10
